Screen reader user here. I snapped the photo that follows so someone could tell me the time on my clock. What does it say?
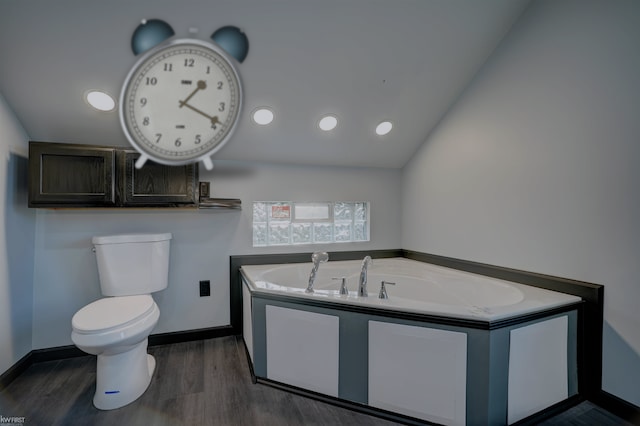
1:19
